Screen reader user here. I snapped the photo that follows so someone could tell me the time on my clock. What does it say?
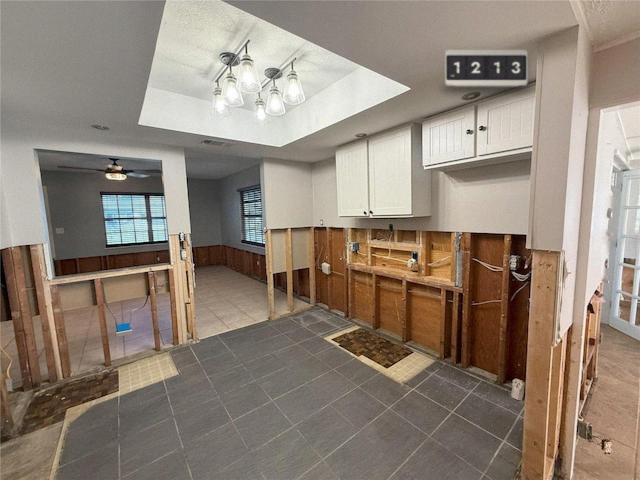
12:13
